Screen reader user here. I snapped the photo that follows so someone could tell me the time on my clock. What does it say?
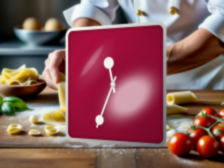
11:34
